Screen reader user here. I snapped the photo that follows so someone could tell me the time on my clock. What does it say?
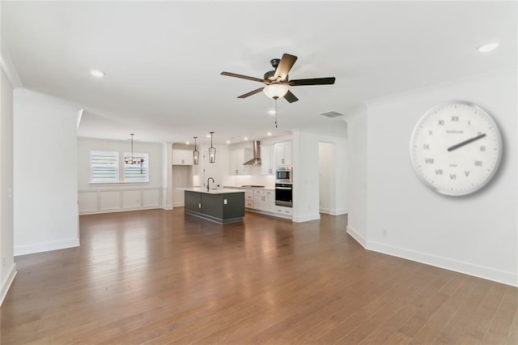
2:11
